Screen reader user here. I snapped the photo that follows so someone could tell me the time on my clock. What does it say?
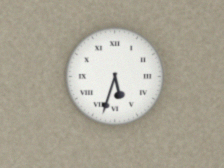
5:33
